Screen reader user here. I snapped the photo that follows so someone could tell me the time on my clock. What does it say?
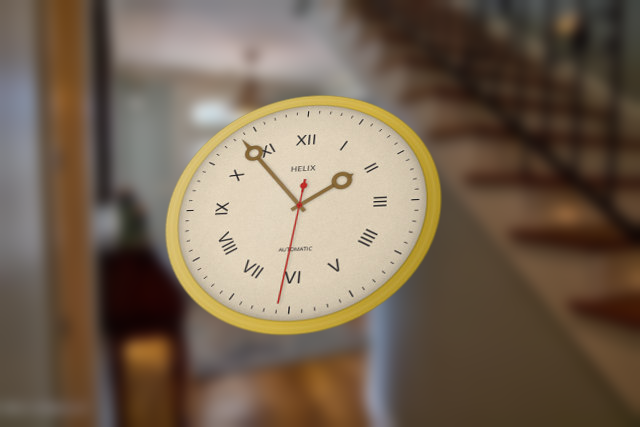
1:53:31
